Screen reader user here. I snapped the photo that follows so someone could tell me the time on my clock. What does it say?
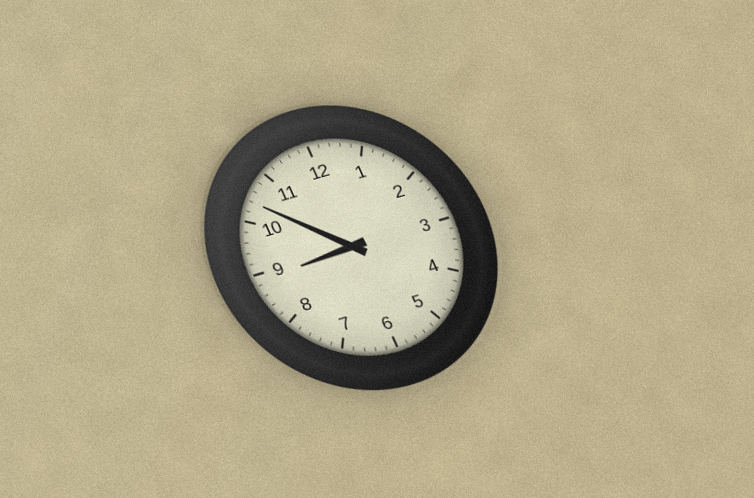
8:52
